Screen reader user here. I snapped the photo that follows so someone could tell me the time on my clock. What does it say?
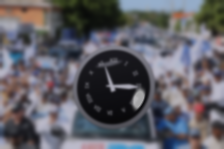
11:15
